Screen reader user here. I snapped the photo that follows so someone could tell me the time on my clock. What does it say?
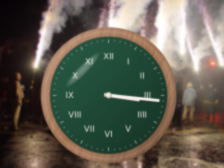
3:16
